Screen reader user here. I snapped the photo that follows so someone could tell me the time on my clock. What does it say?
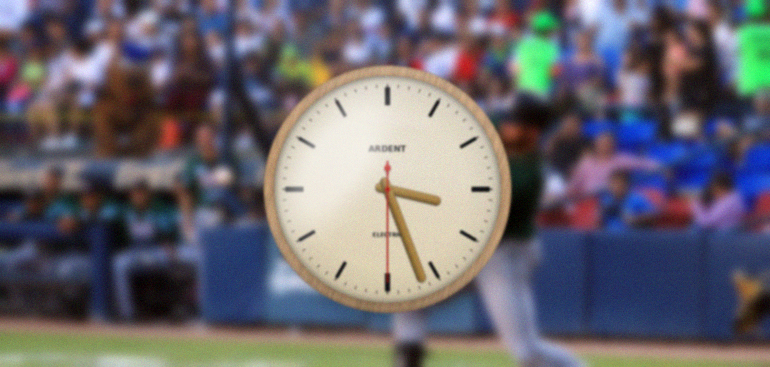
3:26:30
